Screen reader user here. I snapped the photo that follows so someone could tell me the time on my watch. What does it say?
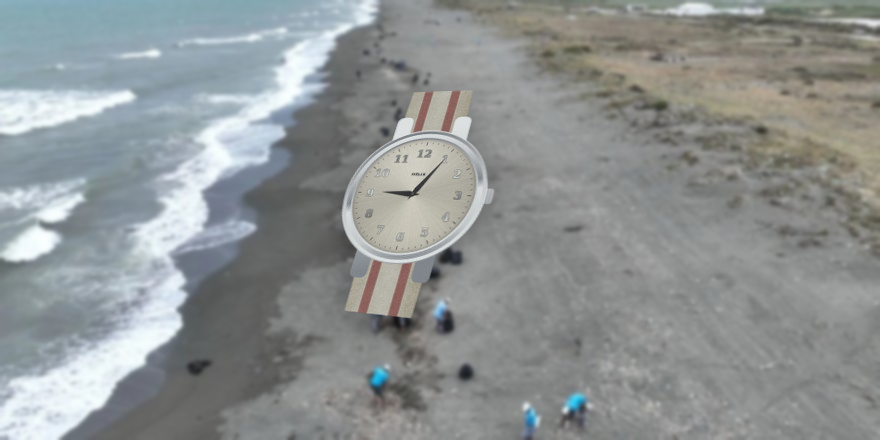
9:05
